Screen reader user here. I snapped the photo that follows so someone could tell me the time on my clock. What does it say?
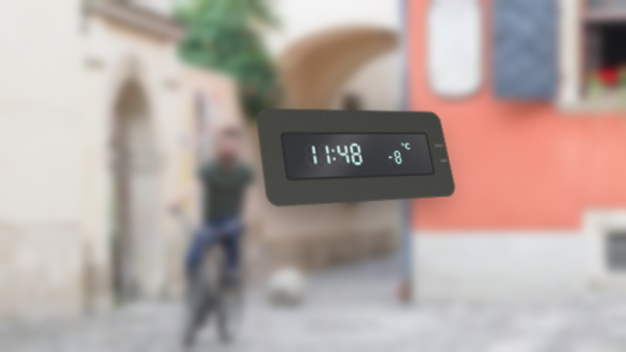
11:48
